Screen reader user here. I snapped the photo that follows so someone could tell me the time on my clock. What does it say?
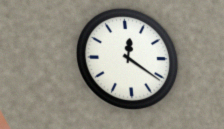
12:21
